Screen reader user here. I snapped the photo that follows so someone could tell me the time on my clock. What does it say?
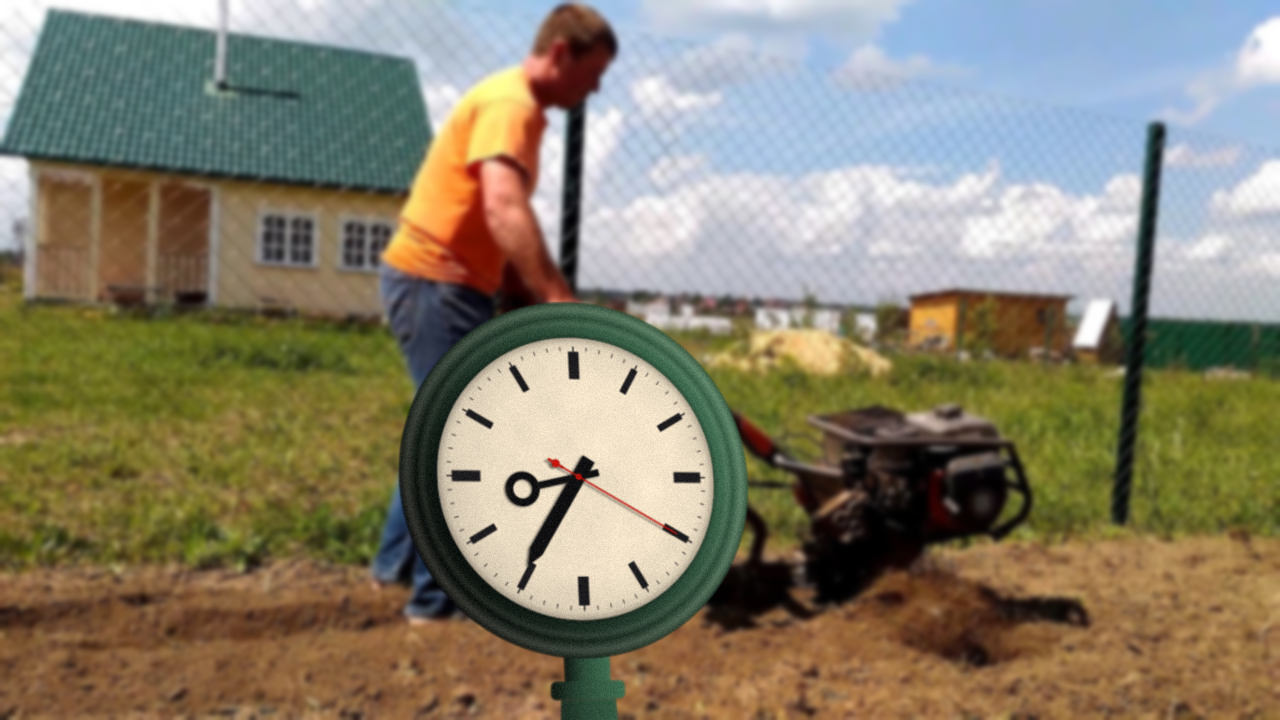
8:35:20
